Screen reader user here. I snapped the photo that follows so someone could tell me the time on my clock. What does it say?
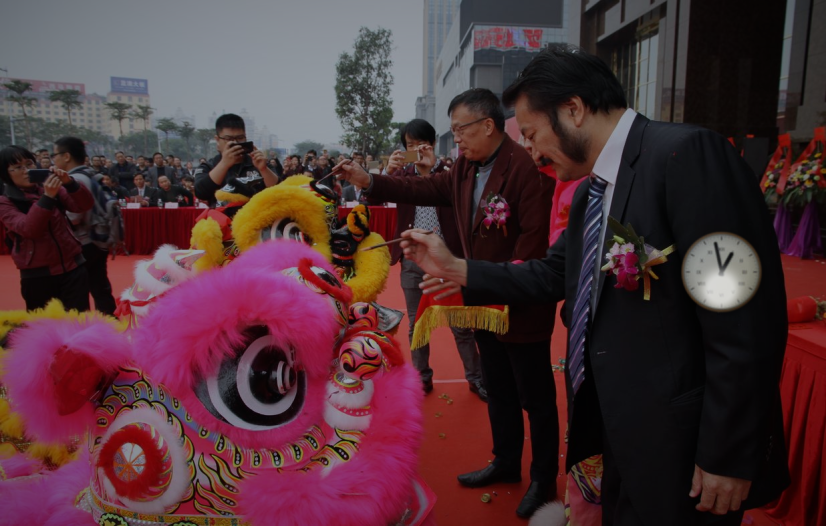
12:58
